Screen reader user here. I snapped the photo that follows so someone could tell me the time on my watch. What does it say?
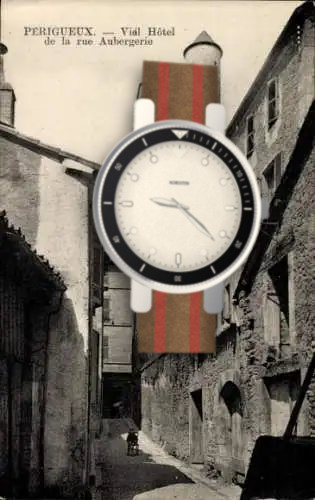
9:22
